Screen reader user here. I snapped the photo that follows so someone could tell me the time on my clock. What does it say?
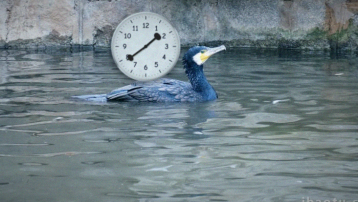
1:39
